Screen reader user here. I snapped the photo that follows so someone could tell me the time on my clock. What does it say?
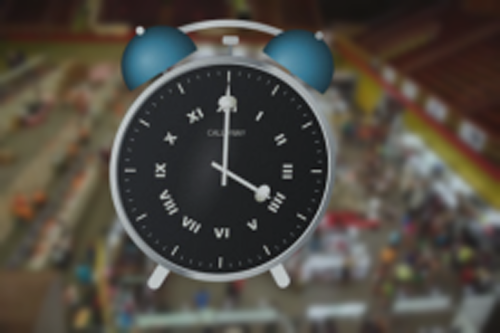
4:00
